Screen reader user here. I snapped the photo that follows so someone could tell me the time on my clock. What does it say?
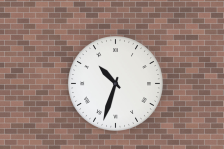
10:33
